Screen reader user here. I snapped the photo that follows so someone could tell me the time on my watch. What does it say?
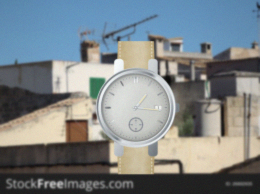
1:16
